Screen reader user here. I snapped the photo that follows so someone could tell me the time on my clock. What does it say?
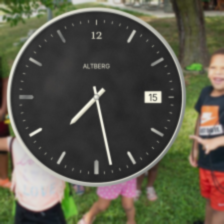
7:28
